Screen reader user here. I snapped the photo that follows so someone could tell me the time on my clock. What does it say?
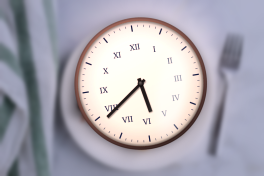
5:39
